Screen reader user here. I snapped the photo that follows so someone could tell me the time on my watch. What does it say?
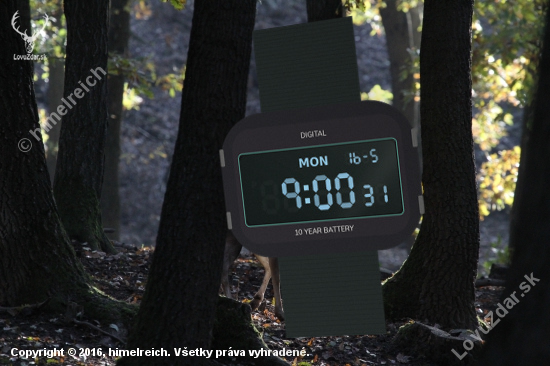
9:00:31
